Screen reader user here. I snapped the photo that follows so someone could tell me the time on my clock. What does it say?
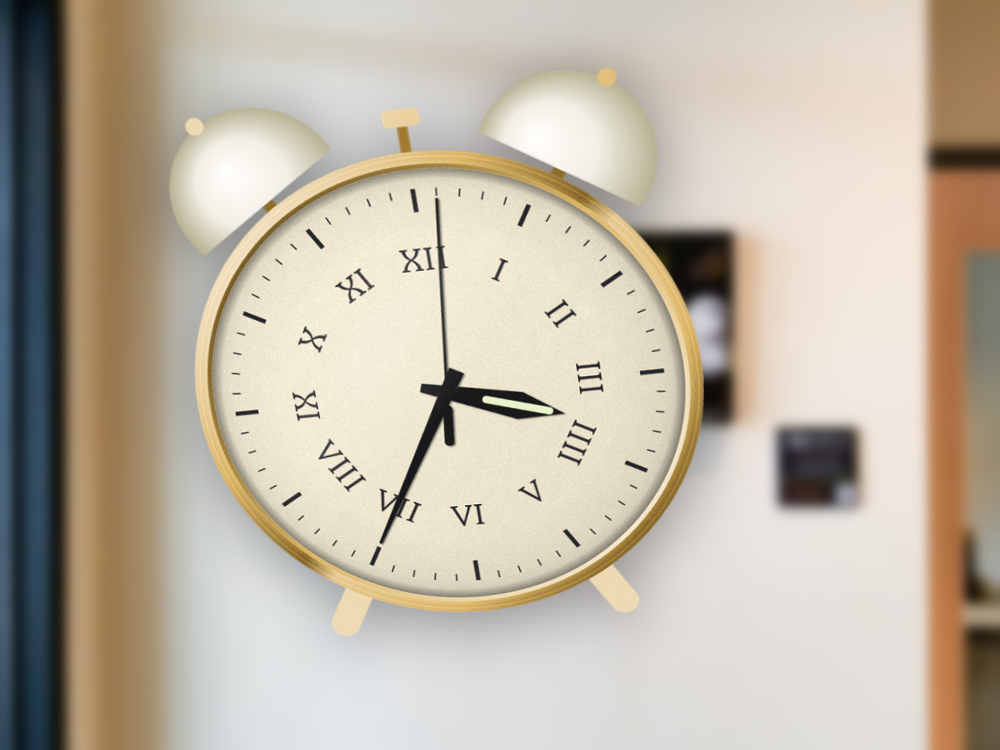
3:35:01
